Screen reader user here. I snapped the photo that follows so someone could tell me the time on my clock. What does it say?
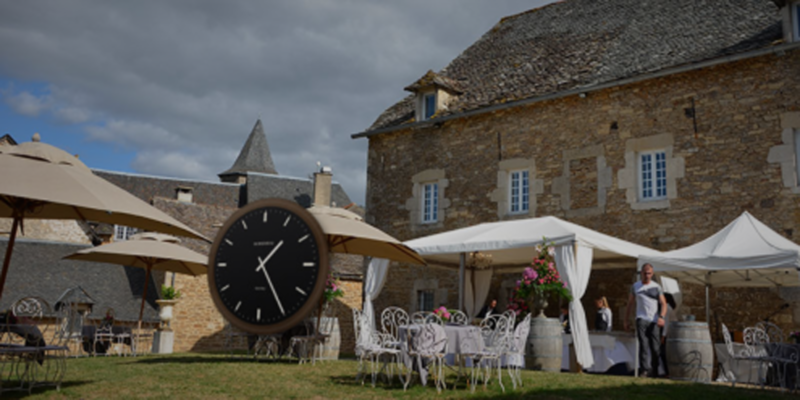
1:25
